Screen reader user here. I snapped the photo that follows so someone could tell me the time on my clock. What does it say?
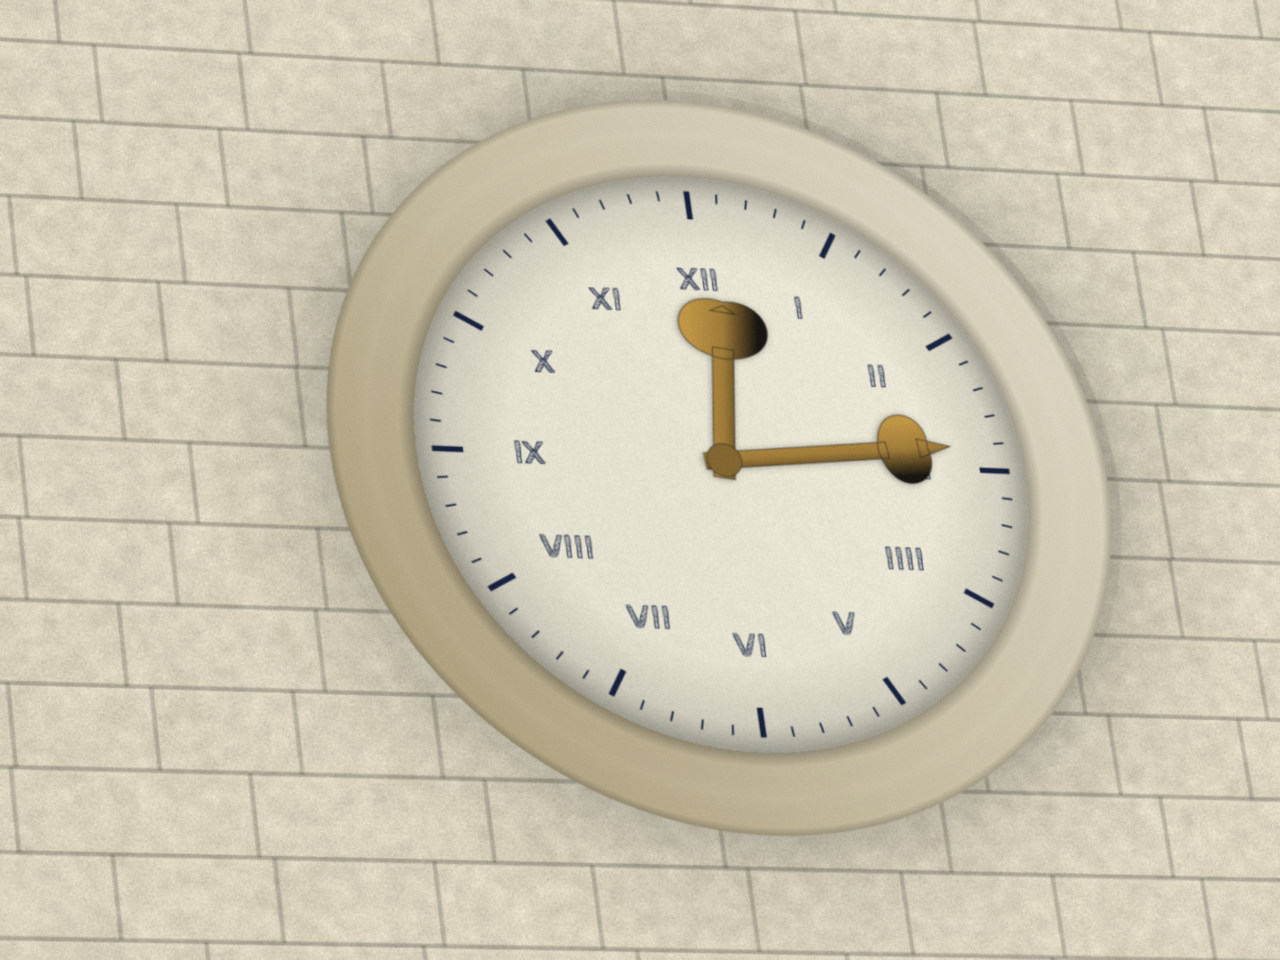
12:14
